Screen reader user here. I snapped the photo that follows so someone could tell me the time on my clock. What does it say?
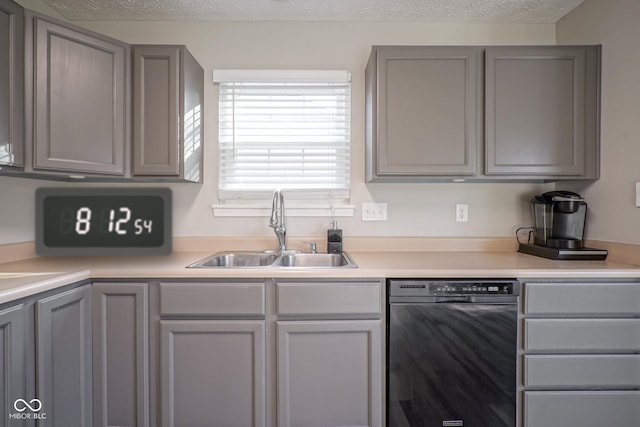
8:12:54
